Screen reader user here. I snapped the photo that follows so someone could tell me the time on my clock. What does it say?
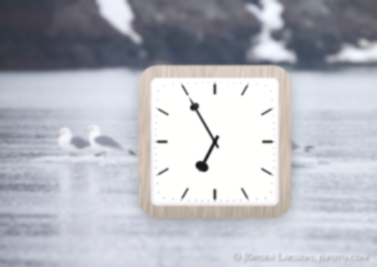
6:55
